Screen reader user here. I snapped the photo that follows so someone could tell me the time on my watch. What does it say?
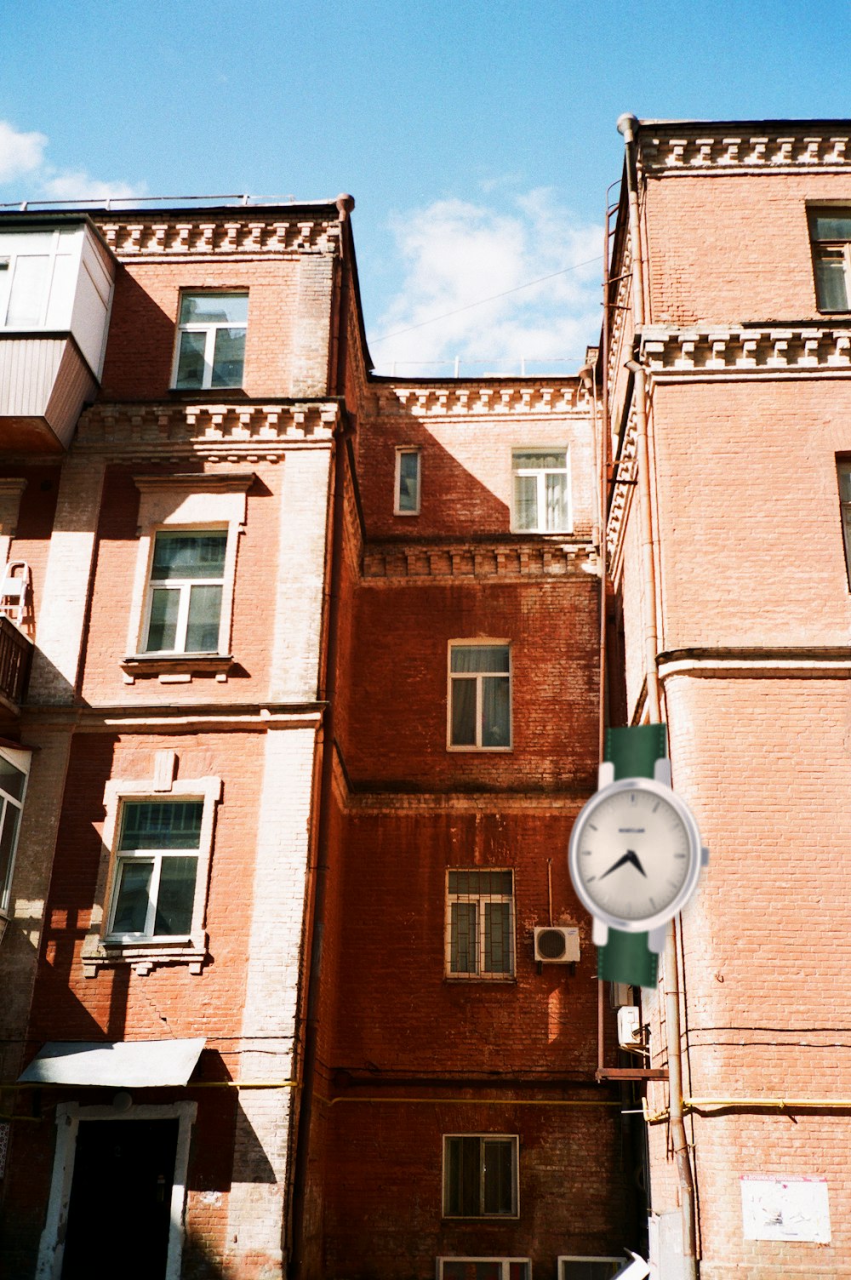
4:39
